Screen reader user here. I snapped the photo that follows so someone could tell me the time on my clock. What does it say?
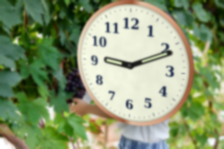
9:11
